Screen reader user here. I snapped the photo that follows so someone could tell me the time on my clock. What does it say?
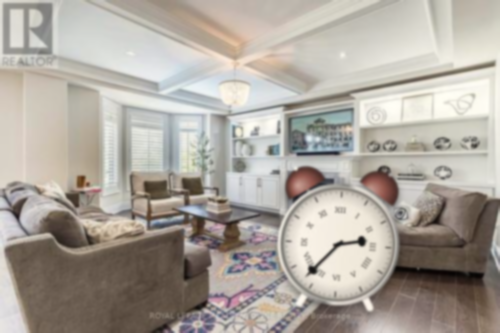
2:37
